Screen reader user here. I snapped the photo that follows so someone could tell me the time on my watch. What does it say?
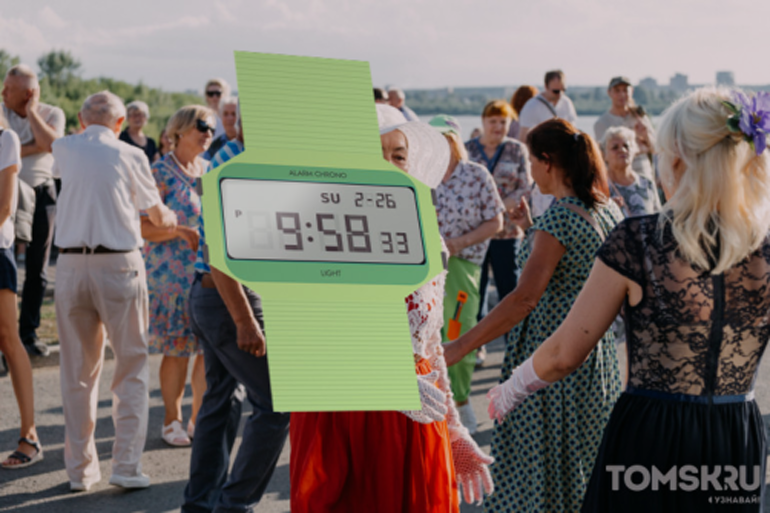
9:58:33
